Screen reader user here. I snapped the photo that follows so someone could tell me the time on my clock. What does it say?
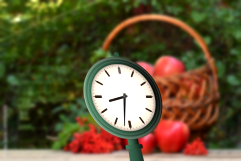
8:32
